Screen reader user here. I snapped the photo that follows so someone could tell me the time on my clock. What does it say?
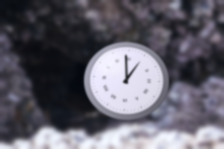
12:59
